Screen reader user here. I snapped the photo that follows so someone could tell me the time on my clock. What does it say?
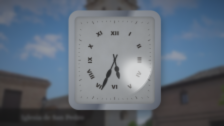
5:34
